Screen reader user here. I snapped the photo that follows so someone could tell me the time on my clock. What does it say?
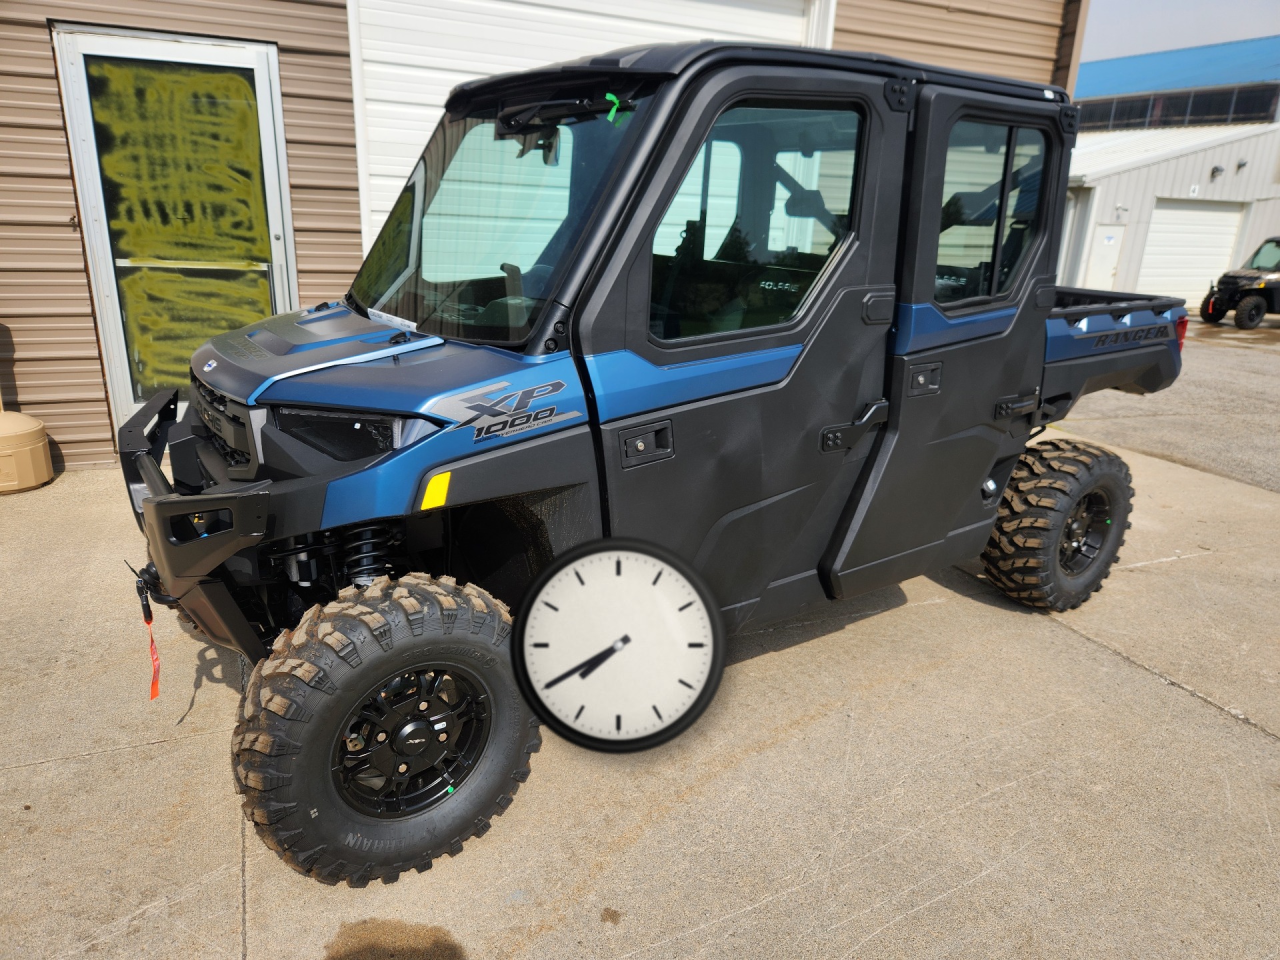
7:40
